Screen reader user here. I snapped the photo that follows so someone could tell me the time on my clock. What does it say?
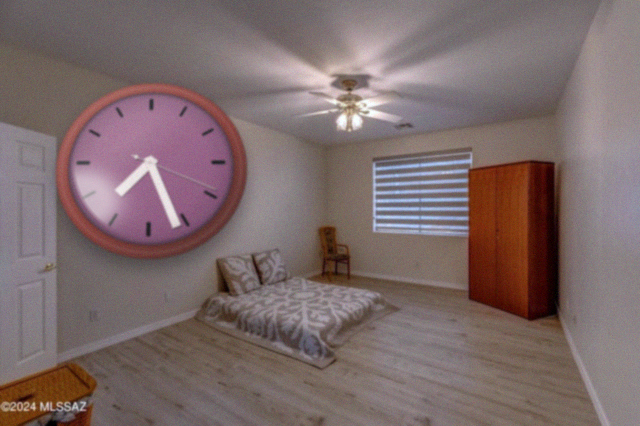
7:26:19
